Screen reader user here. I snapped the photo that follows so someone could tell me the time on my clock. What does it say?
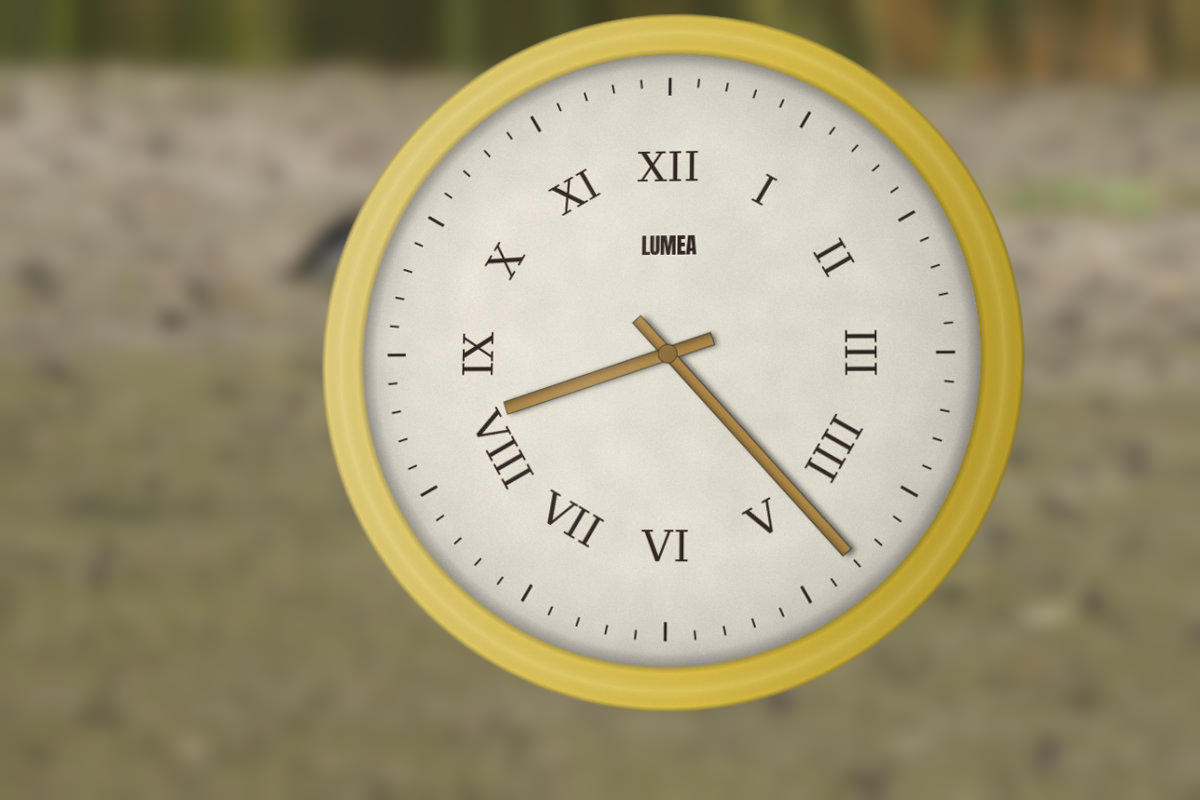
8:23
